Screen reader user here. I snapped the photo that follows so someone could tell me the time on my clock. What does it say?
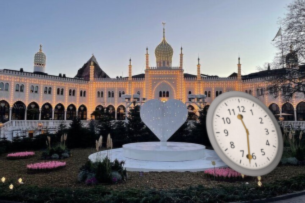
11:32
